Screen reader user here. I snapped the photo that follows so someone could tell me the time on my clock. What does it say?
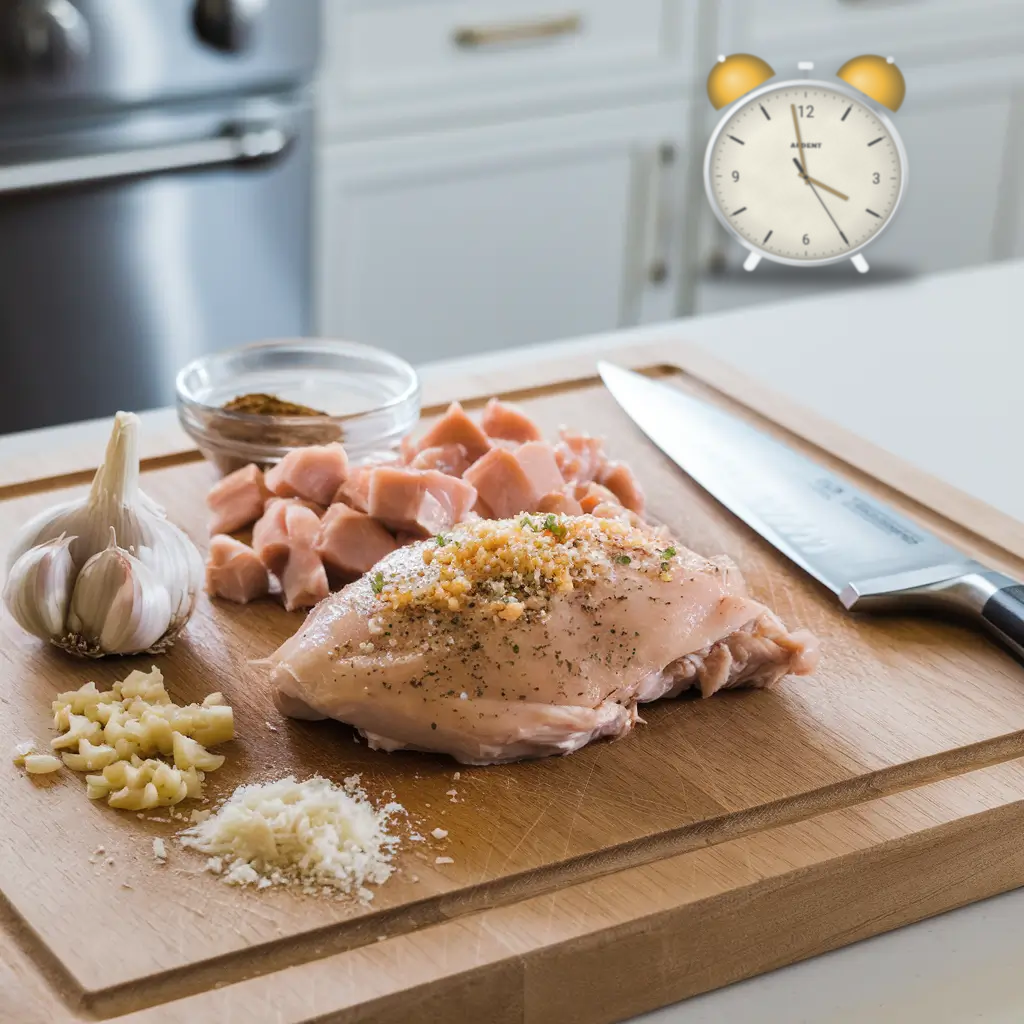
3:58:25
